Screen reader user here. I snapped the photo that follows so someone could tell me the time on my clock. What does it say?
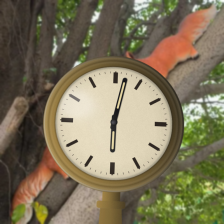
6:02
